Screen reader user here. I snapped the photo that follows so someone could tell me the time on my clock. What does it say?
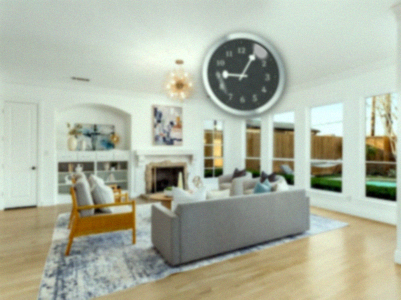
9:05
